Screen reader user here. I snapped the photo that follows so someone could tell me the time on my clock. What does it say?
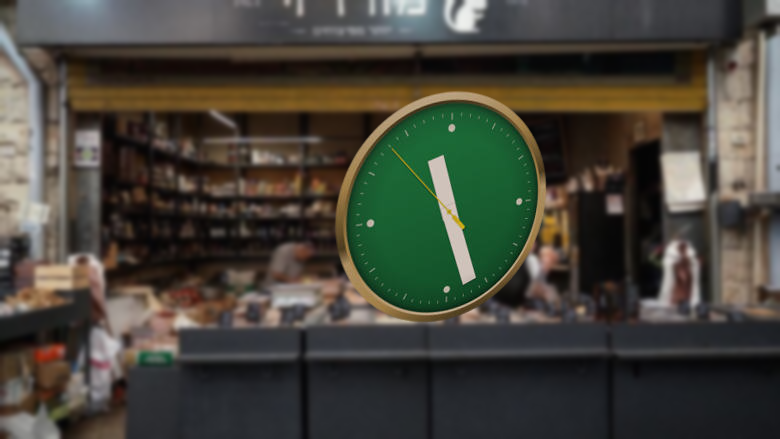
11:26:53
